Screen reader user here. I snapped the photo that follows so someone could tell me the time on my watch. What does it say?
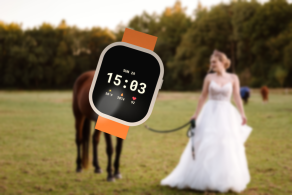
15:03
